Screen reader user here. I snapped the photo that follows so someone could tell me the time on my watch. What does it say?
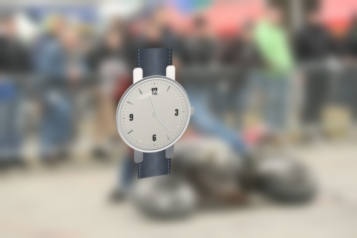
11:23
